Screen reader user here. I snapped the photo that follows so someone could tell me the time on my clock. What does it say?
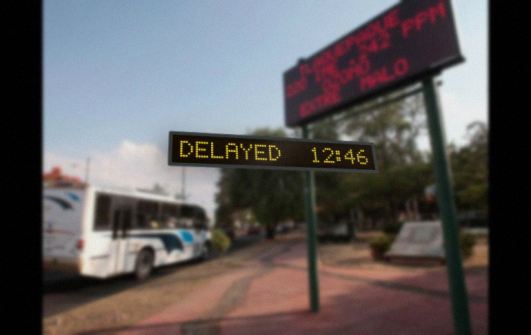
12:46
